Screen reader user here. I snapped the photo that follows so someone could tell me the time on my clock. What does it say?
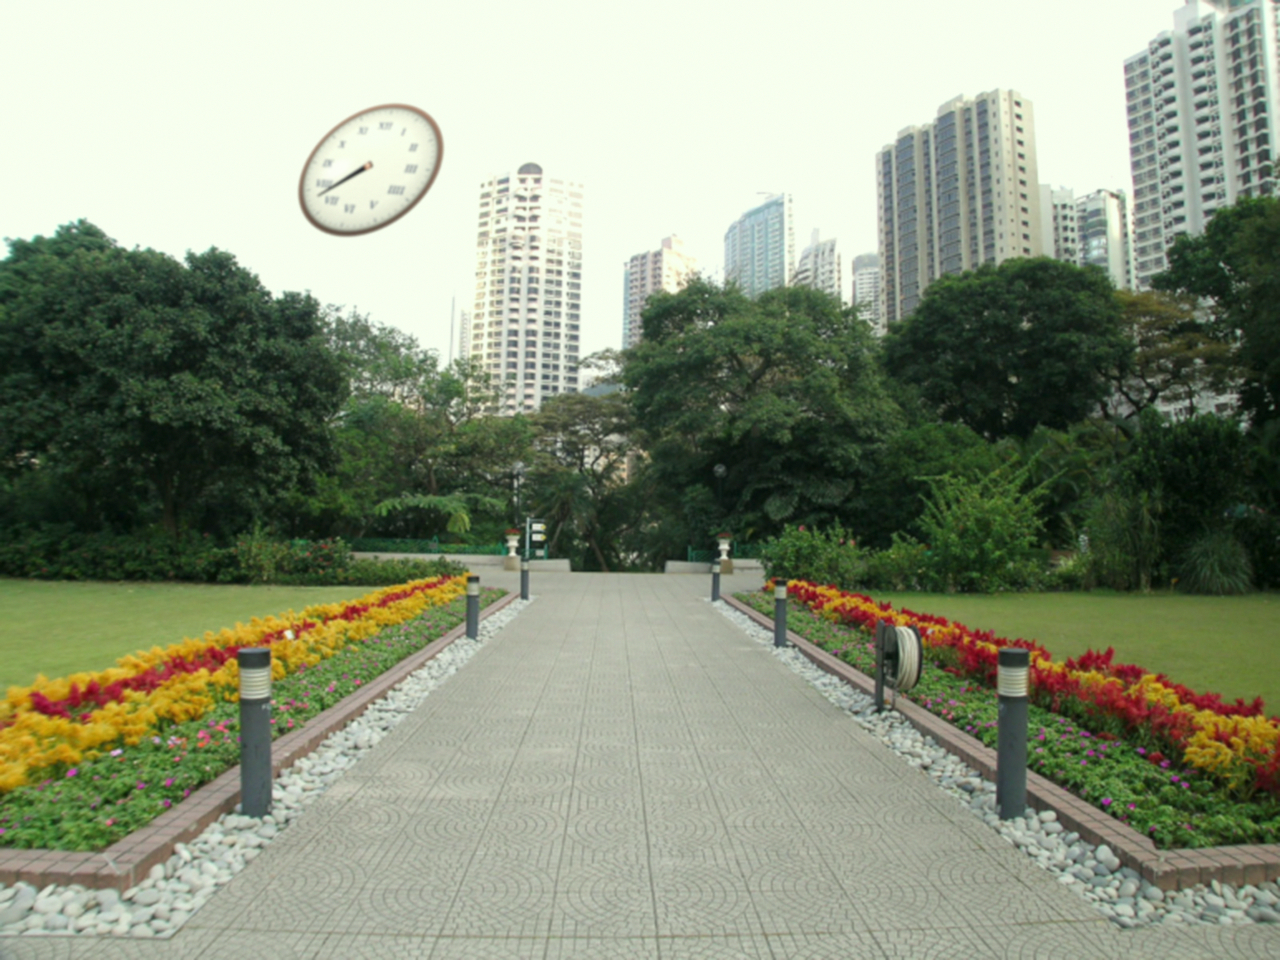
7:38
